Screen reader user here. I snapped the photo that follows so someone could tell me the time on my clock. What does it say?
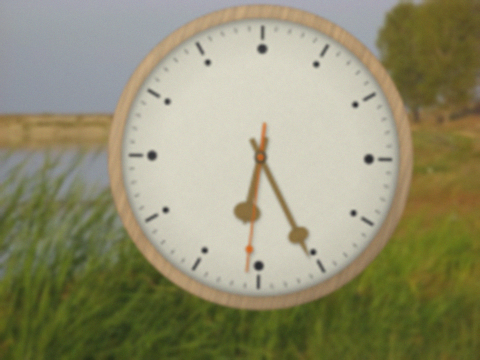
6:25:31
